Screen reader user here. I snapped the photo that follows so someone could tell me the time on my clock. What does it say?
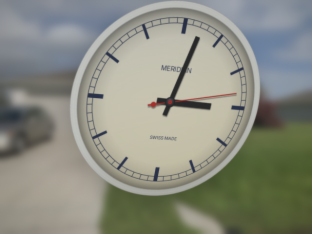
3:02:13
